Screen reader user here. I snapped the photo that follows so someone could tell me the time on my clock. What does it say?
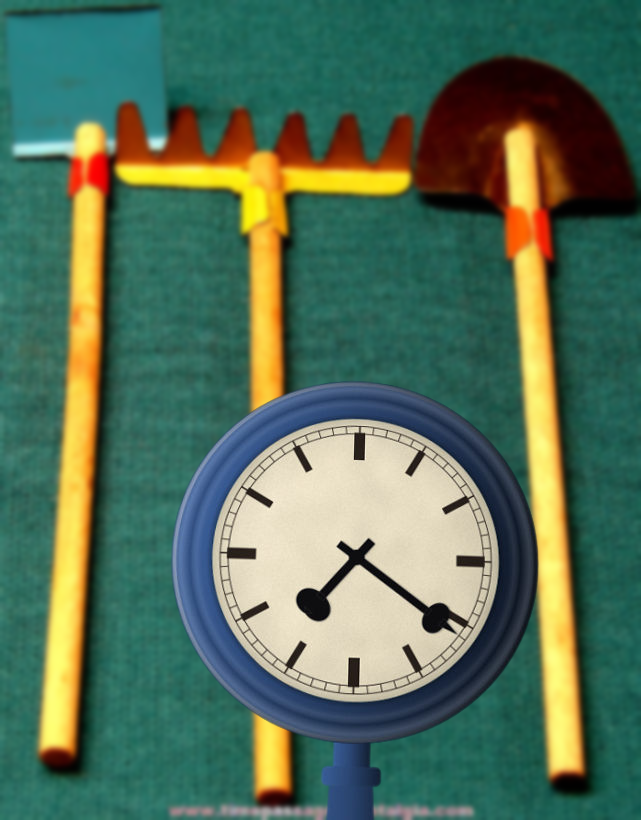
7:21
